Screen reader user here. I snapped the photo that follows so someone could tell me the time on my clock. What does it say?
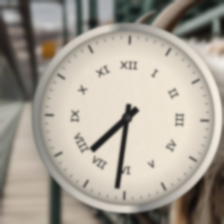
7:31
